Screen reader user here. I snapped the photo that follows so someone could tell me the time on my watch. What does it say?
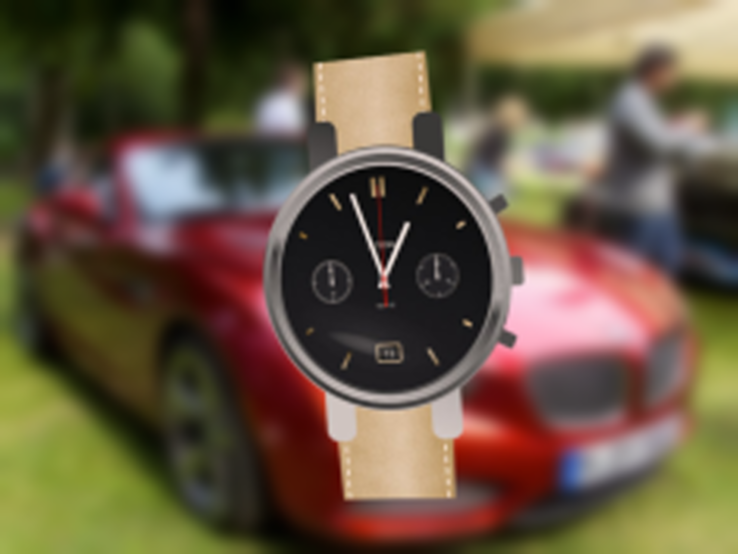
12:57
